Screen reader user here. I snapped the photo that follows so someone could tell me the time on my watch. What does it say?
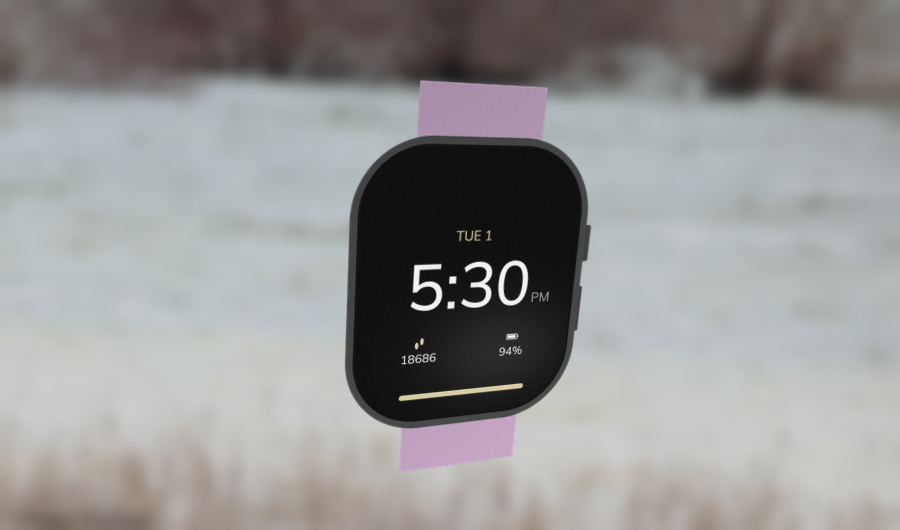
5:30
